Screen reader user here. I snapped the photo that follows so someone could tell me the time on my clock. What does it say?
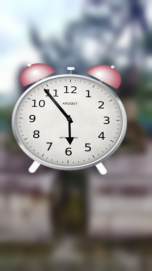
5:54
